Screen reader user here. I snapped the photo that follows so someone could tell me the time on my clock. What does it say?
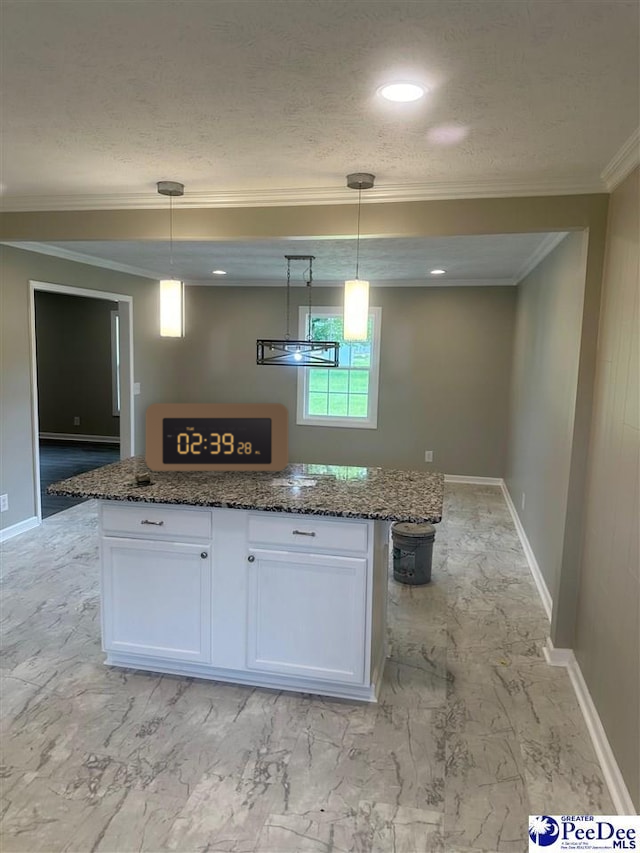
2:39:28
